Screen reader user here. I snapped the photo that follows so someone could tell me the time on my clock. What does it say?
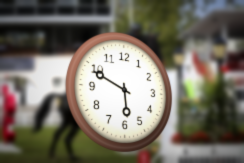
5:49
